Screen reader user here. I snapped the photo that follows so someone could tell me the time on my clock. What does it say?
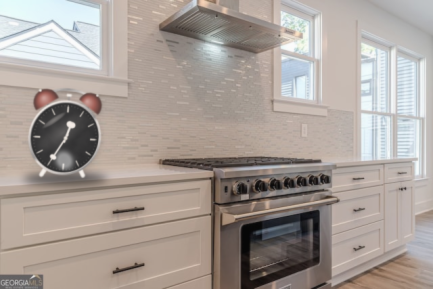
12:35
